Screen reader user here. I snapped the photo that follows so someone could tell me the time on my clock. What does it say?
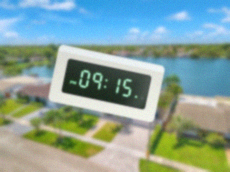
9:15
